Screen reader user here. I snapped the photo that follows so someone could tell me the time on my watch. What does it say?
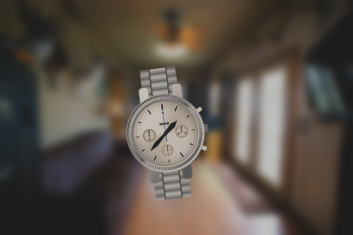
1:38
